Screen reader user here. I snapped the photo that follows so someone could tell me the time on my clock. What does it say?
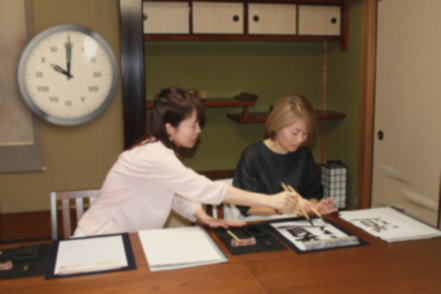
10:00
